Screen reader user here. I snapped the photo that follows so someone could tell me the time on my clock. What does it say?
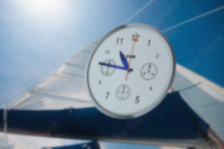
10:46
